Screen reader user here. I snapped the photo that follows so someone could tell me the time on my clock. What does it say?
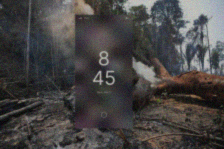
8:45
